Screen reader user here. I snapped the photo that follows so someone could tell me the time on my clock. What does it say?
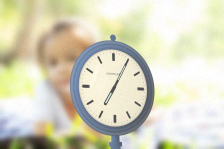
7:05
